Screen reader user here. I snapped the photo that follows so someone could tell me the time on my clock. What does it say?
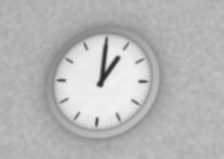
1:00
